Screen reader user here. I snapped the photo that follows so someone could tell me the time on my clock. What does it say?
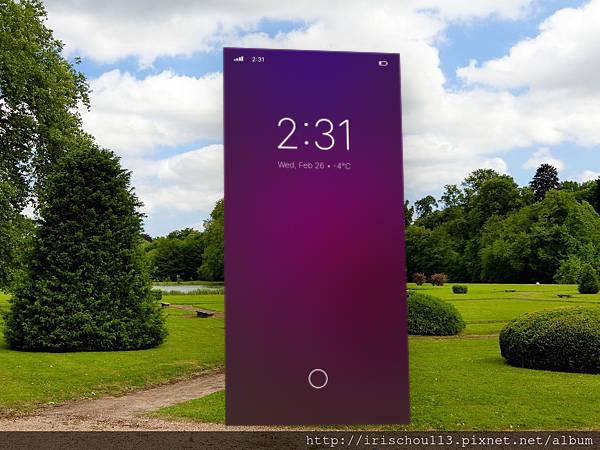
2:31
